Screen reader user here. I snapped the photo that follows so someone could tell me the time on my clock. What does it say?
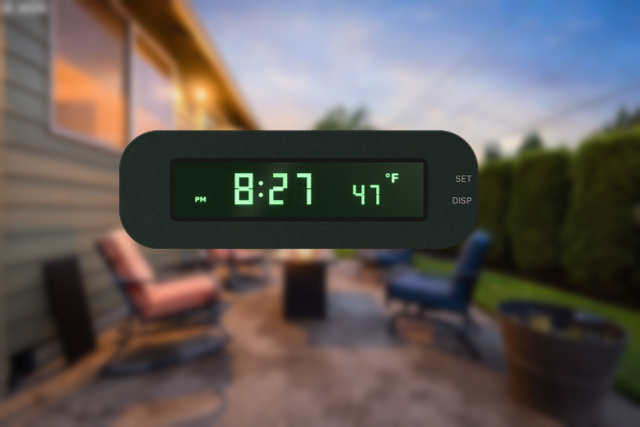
8:27
